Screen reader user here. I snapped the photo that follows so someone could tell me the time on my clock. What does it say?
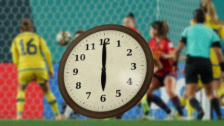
6:00
